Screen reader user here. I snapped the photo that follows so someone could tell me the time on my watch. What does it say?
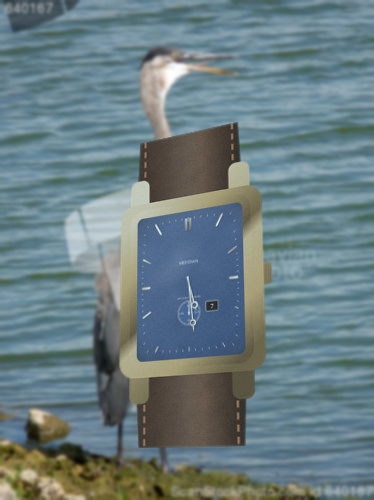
5:29
